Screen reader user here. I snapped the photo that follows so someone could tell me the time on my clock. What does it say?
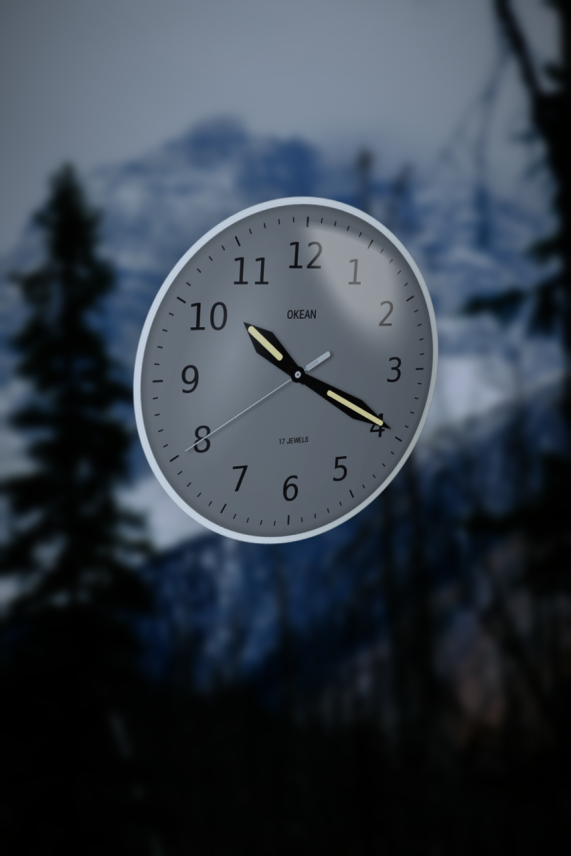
10:19:40
